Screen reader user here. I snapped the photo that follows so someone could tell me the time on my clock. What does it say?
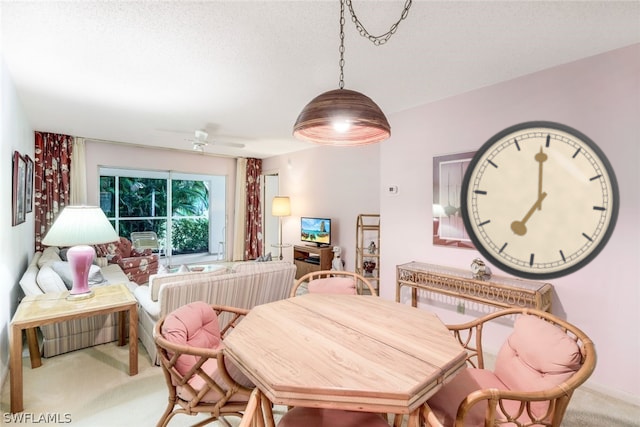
6:59
